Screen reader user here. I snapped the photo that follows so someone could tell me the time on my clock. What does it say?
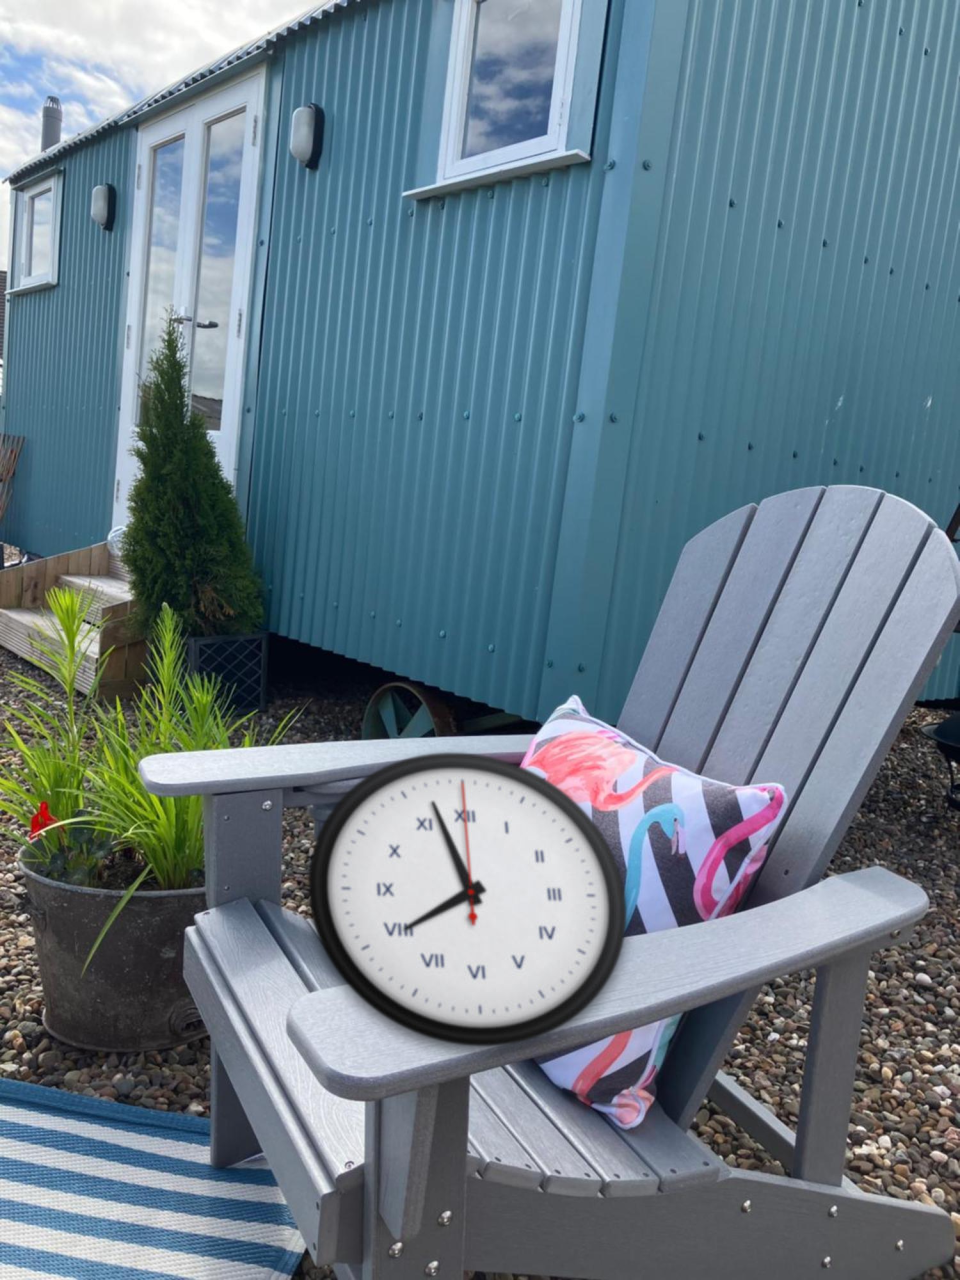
7:57:00
